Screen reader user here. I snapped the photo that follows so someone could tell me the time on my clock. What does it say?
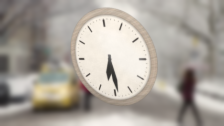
6:29
